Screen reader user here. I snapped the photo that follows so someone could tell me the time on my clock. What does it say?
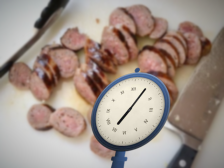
7:05
